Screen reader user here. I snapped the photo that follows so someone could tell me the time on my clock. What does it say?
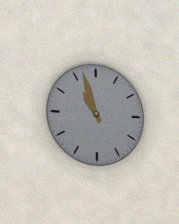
10:57
